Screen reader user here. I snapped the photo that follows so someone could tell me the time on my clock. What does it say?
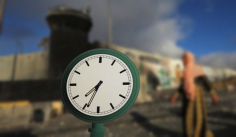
7:34
